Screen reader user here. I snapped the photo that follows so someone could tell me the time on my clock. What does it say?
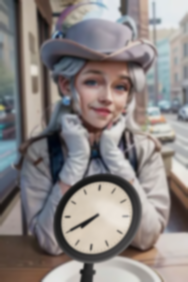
7:40
